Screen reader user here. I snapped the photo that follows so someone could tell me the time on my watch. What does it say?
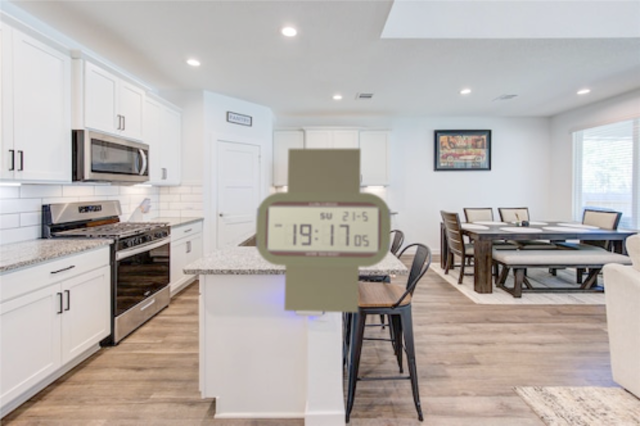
19:17
